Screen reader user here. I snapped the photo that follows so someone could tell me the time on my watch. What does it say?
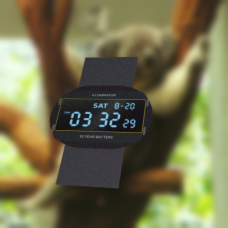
3:32:29
